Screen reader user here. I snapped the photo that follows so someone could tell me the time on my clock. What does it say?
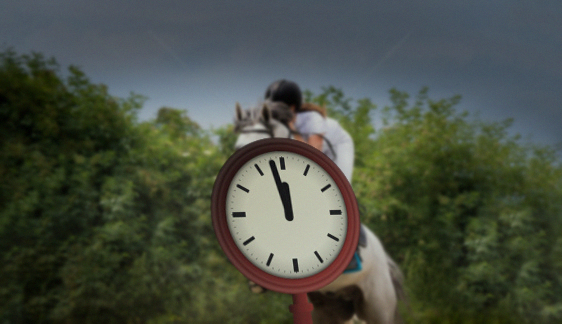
11:58
